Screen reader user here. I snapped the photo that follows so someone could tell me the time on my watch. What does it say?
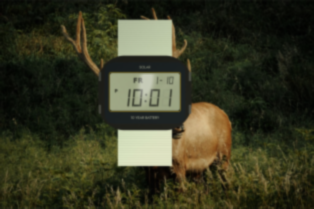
10:01
